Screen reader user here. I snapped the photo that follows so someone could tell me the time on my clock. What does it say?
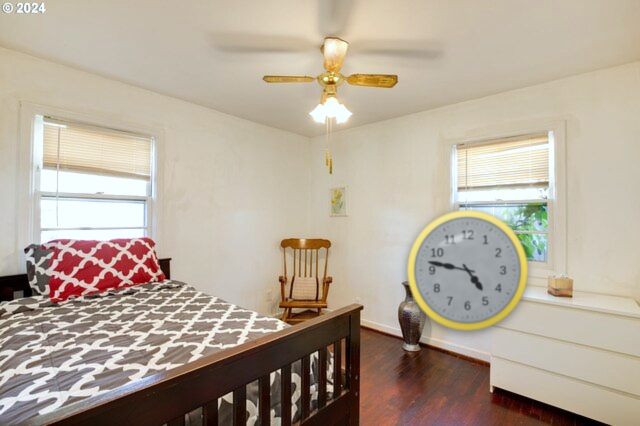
4:47
